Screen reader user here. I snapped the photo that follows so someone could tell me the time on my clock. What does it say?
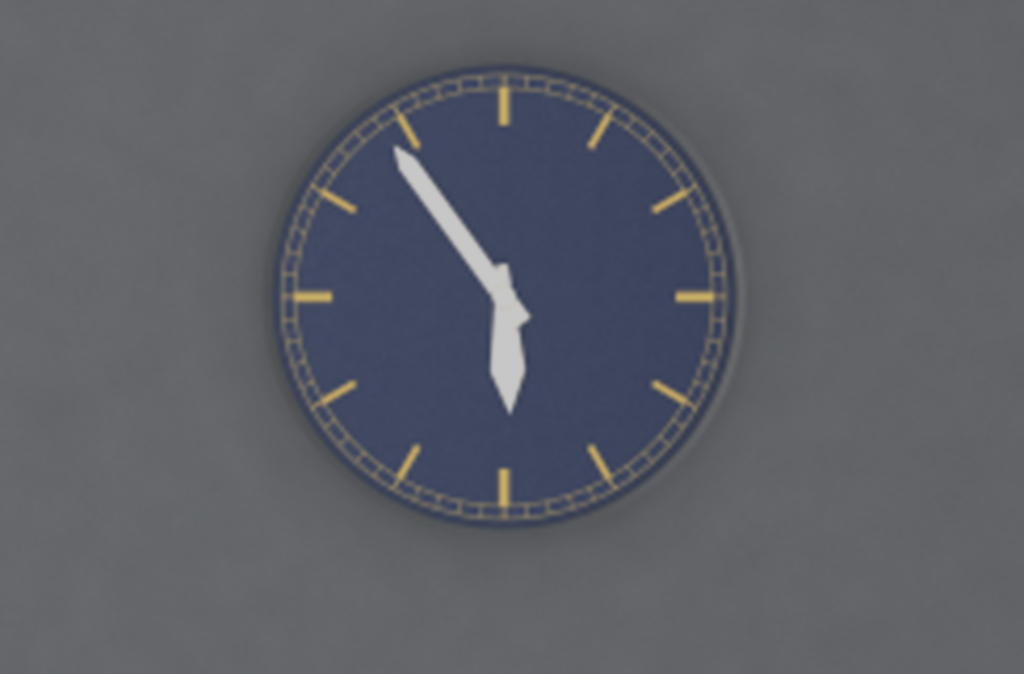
5:54
